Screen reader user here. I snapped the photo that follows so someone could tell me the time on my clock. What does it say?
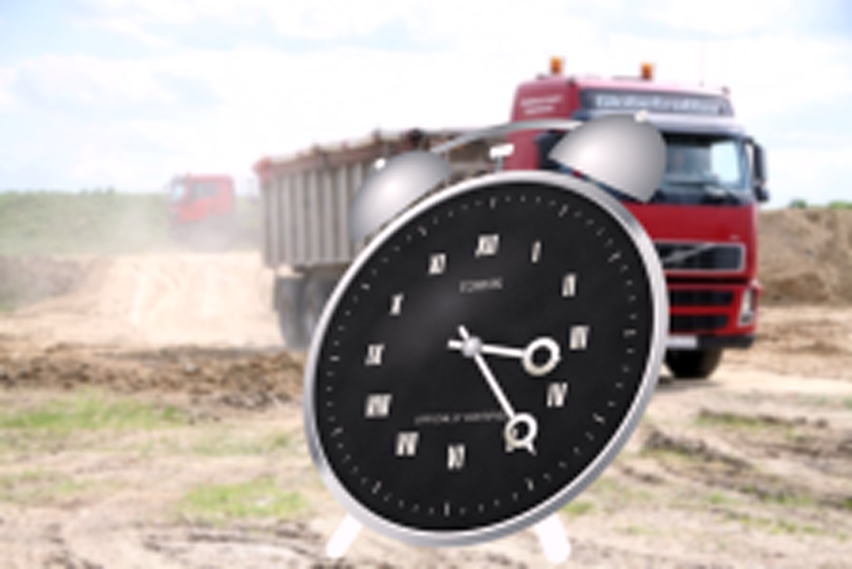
3:24
